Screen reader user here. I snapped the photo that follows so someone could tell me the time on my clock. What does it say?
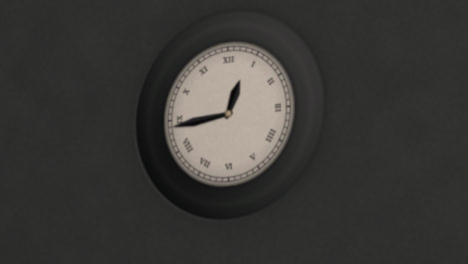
12:44
